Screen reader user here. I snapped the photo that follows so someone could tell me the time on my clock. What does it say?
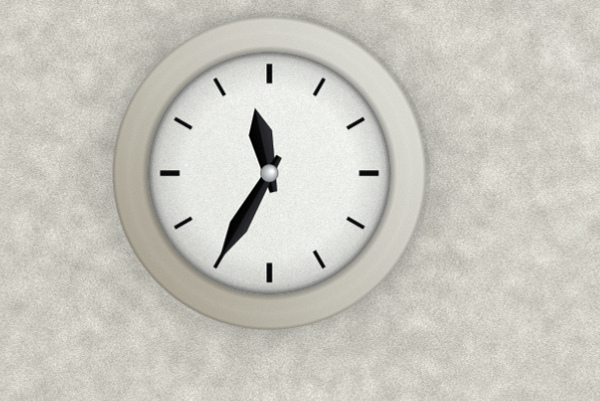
11:35
